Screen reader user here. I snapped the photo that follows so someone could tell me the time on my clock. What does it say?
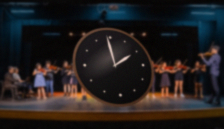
1:59
